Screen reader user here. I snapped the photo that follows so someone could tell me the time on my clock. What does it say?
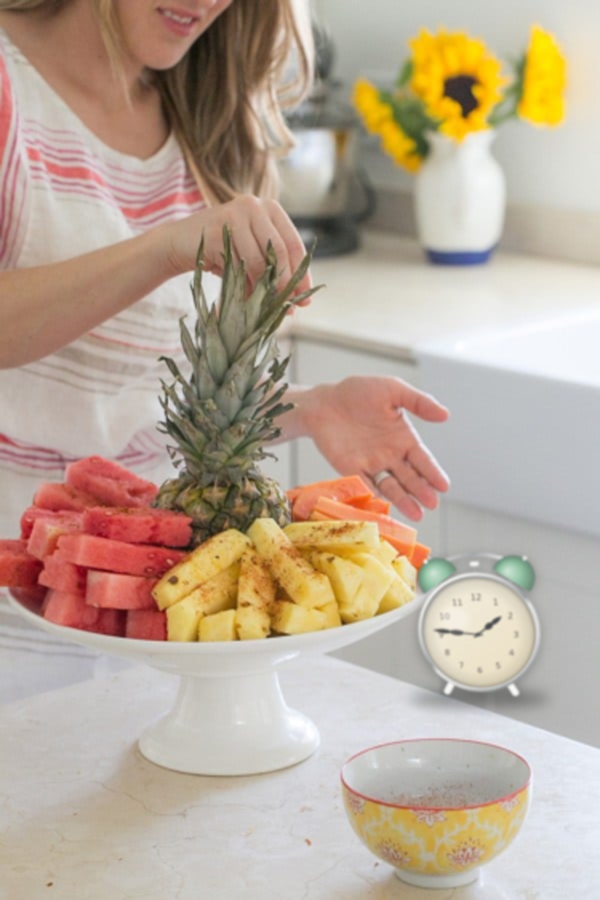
1:46
